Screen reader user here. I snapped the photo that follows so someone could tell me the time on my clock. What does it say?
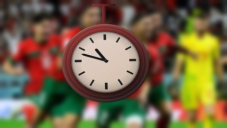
10:48
